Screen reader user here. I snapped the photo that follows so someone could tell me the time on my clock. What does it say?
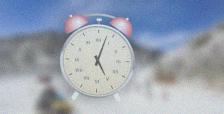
5:03
